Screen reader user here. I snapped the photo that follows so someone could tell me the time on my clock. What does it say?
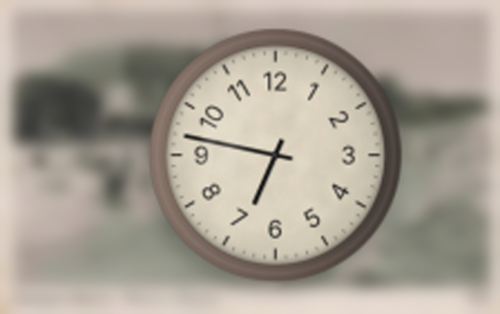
6:47
